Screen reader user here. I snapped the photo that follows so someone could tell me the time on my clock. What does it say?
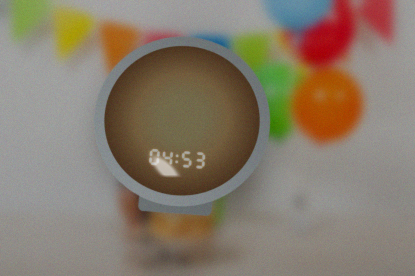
4:53
